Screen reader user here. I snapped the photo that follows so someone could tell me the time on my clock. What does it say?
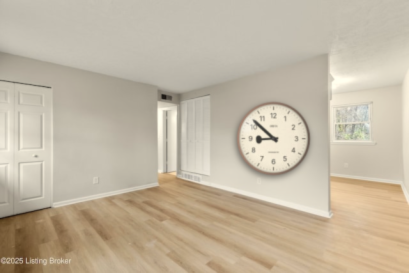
8:52
